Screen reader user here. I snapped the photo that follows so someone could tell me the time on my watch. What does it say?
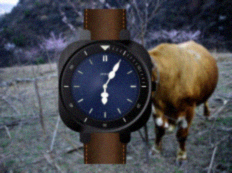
6:05
